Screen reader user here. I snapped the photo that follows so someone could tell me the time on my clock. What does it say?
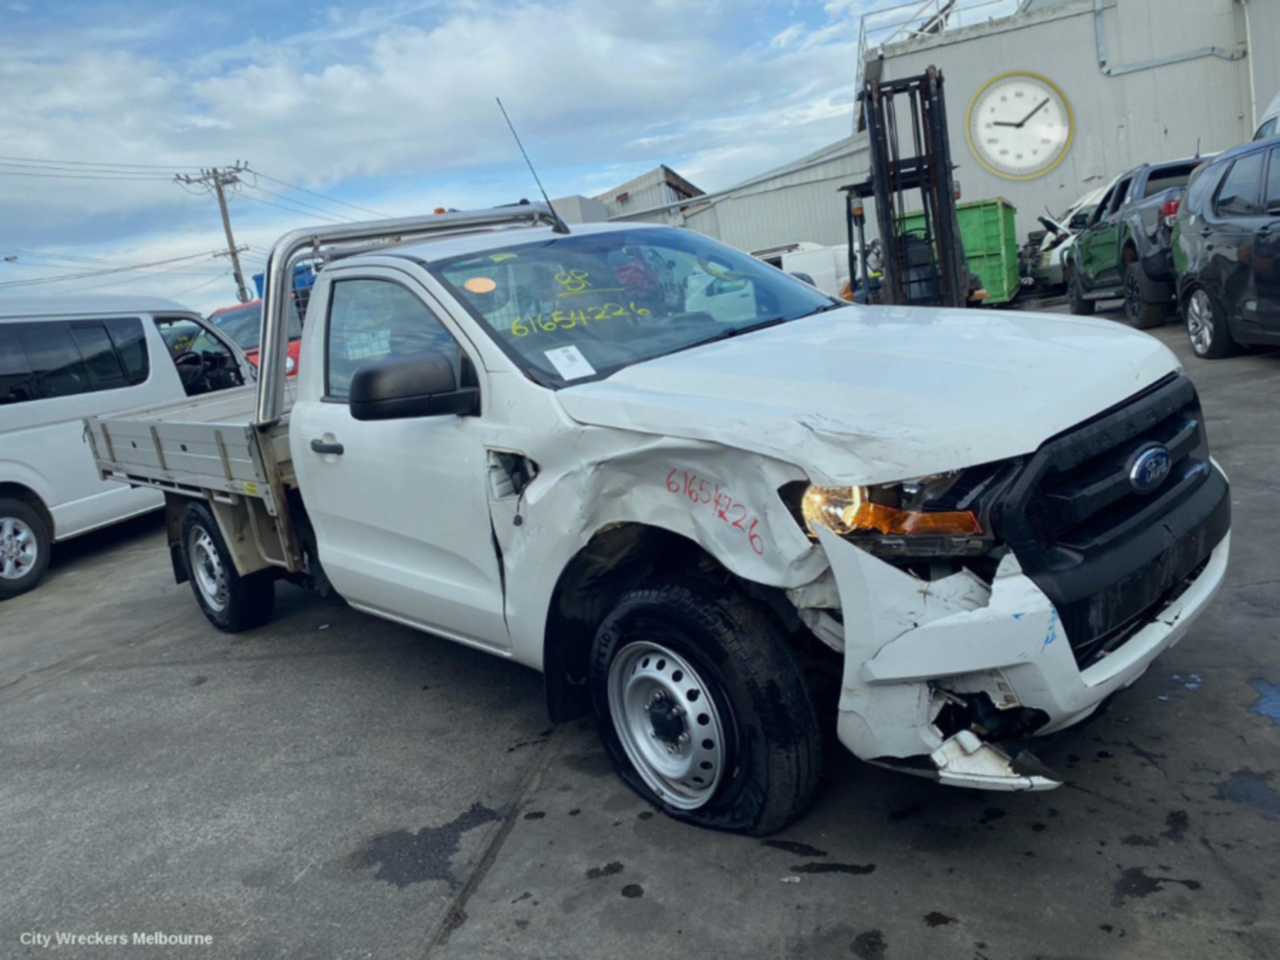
9:08
